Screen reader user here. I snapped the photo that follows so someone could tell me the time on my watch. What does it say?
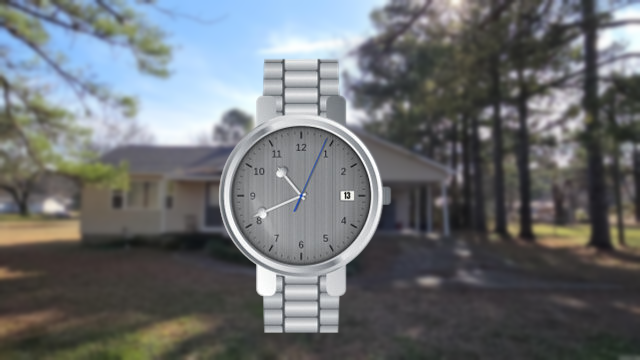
10:41:04
